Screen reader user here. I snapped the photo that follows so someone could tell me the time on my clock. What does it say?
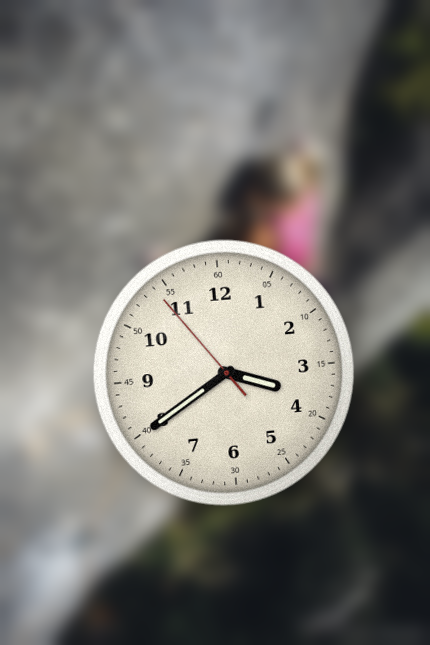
3:39:54
